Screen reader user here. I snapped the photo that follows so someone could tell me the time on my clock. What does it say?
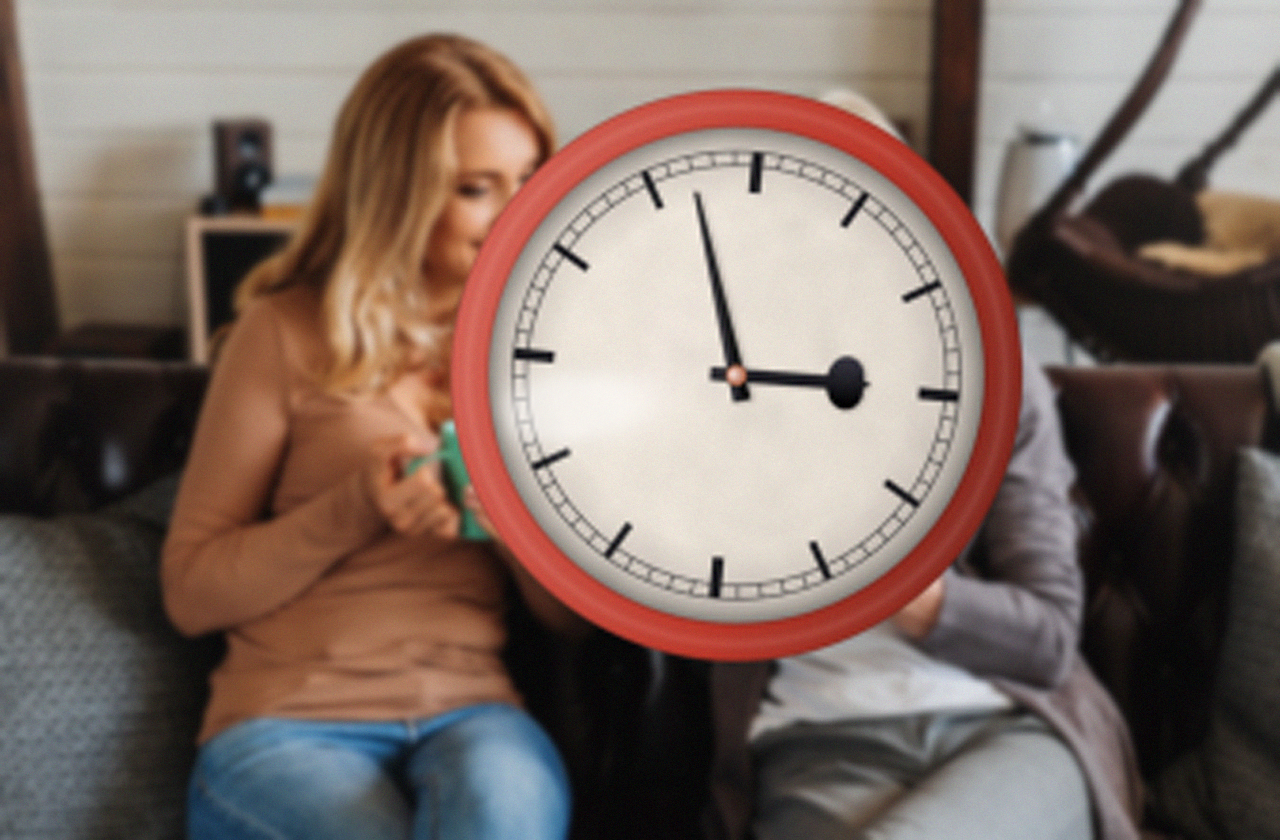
2:57
